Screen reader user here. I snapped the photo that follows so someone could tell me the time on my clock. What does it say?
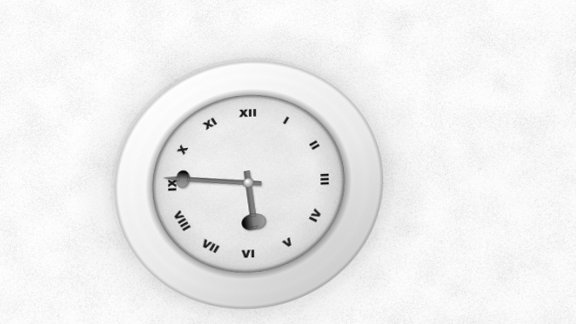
5:46
